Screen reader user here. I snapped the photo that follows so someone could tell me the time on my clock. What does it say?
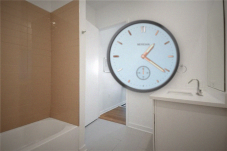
1:21
